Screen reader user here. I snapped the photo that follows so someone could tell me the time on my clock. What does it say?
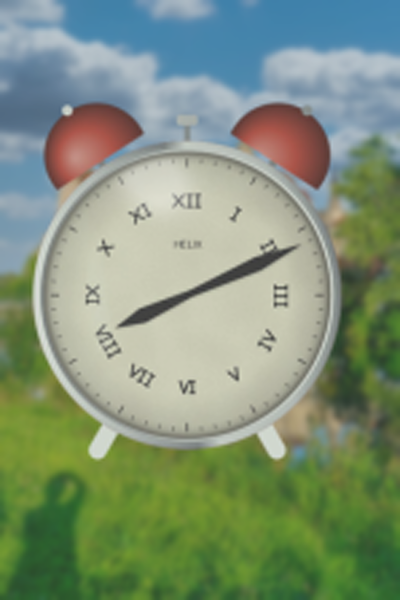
8:11
